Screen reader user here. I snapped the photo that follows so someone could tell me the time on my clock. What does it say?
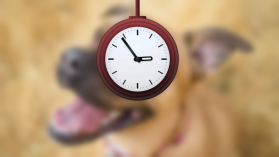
2:54
